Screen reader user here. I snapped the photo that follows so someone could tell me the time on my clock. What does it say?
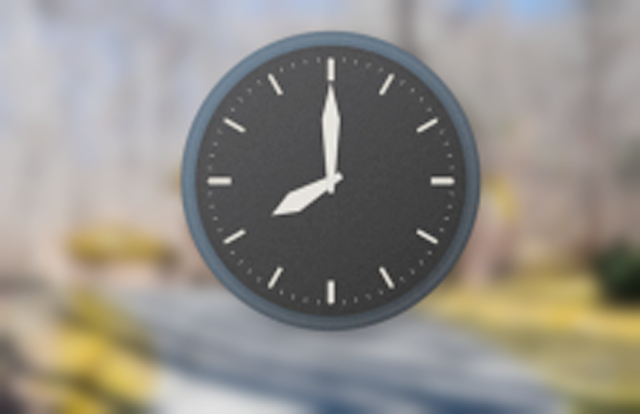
8:00
